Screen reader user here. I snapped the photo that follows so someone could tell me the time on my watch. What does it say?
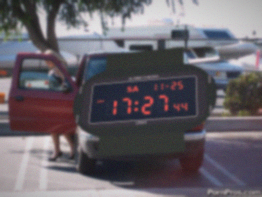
17:27
